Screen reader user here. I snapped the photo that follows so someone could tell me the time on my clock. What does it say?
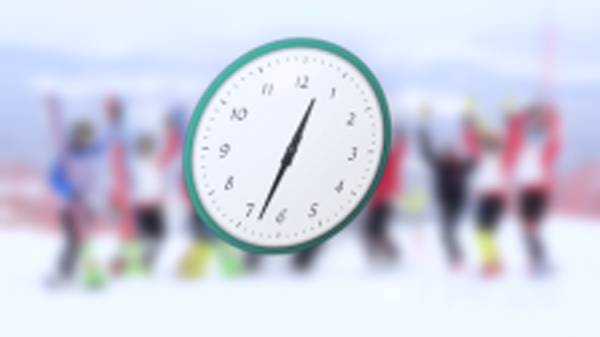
12:33
